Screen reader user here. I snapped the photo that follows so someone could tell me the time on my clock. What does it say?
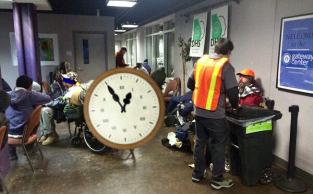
12:55
